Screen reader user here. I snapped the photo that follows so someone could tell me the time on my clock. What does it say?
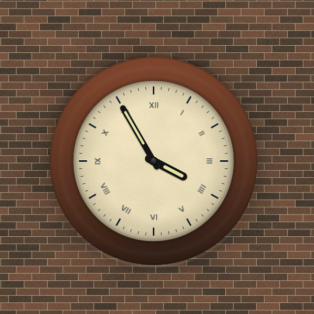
3:55
